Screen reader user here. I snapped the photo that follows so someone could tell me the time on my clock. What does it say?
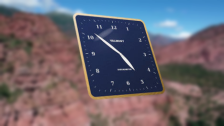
4:52
